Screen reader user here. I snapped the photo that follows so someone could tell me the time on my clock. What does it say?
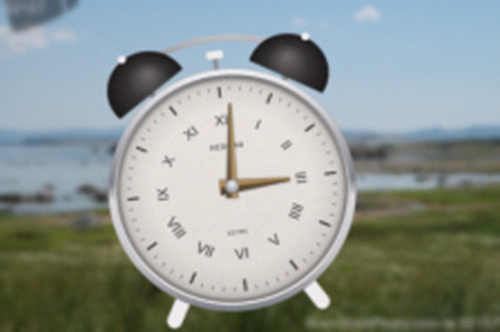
3:01
